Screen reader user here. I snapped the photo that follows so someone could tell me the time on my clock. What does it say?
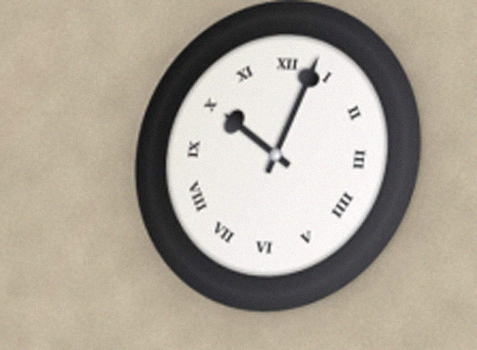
10:03
